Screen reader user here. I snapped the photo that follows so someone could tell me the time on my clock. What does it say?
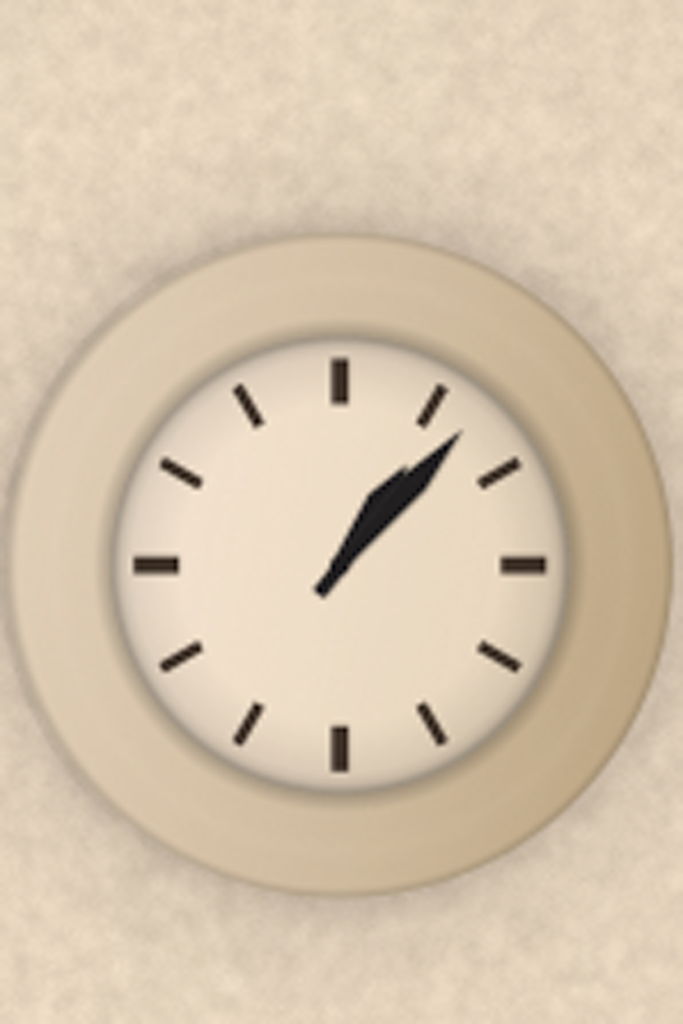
1:07
